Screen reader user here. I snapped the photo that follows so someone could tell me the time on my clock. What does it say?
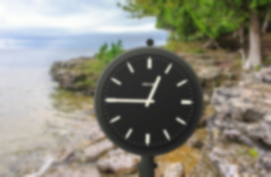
12:45
